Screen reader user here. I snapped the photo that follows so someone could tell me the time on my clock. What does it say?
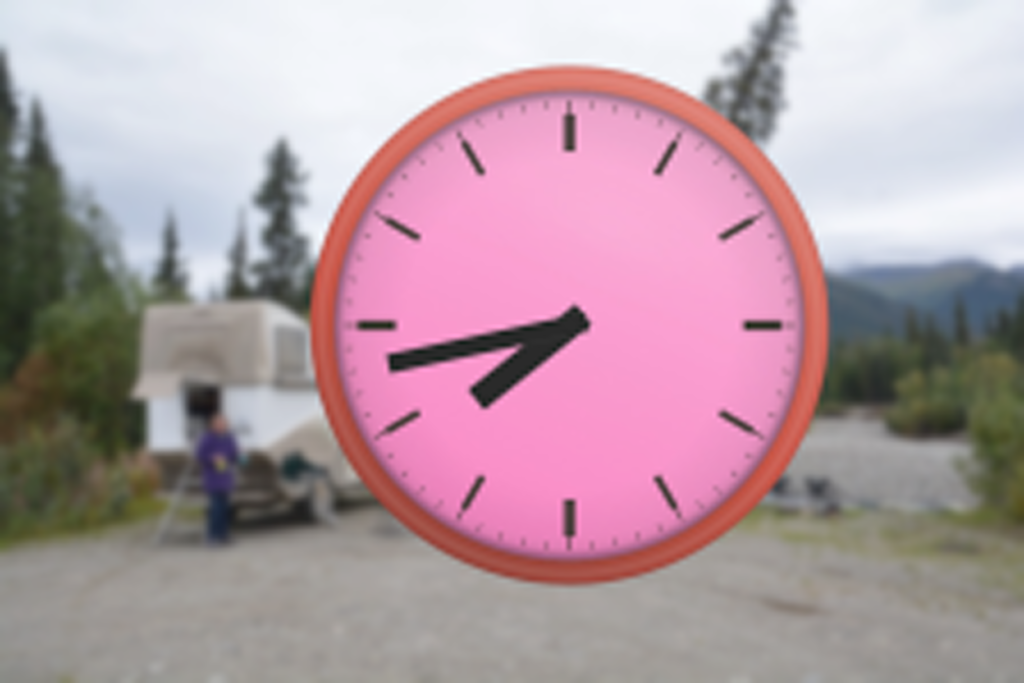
7:43
